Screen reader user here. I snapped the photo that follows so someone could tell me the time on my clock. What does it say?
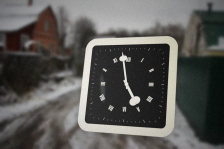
4:58
